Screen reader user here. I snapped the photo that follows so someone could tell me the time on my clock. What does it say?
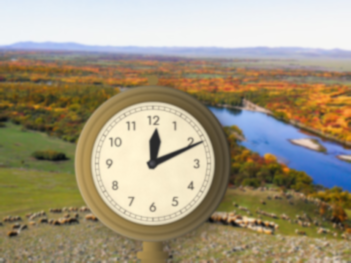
12:11
